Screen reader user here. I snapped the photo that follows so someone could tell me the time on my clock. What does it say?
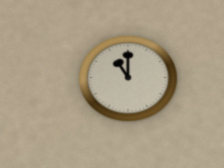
11:00
